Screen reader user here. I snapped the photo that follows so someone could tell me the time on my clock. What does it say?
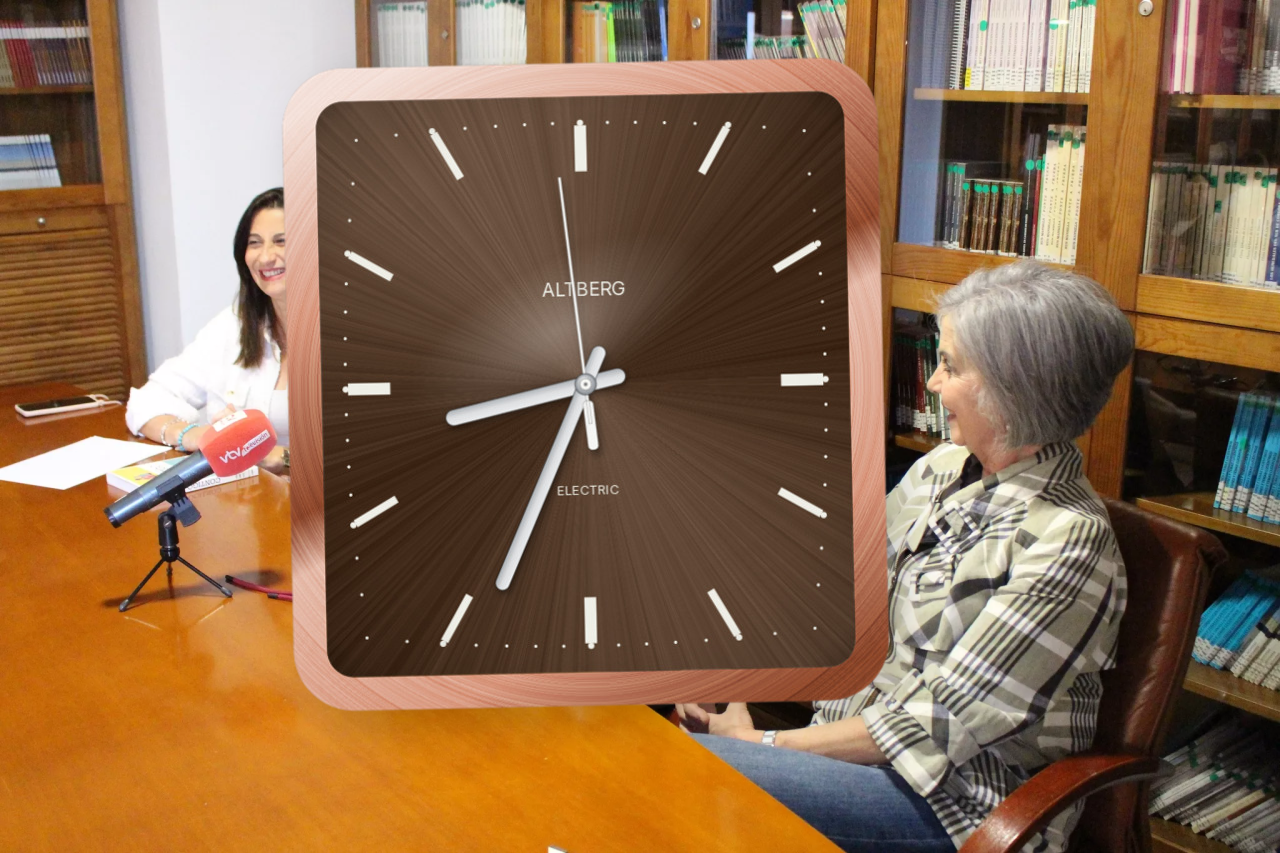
8:33:59
